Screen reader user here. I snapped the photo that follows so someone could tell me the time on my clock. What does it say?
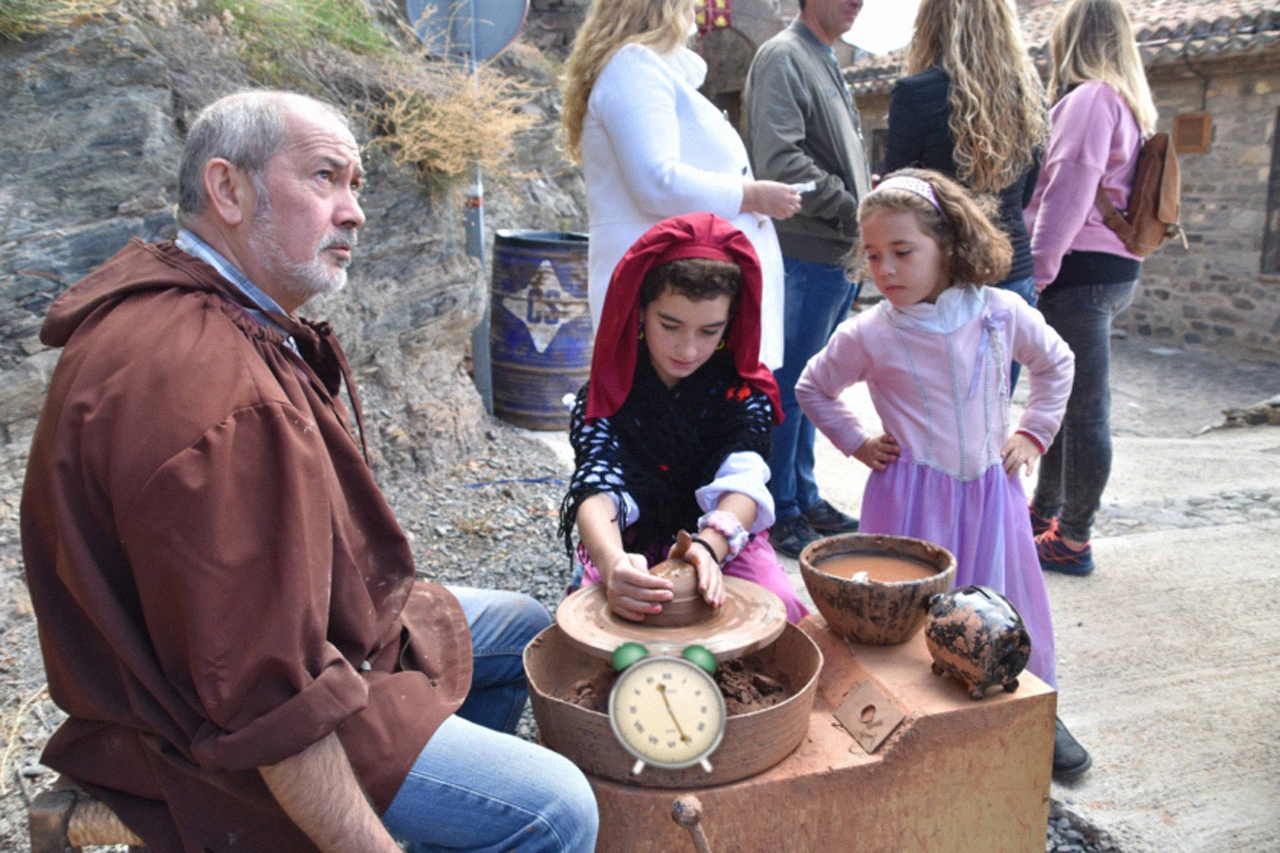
11:26
